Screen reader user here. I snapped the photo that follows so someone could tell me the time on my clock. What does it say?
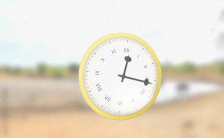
12:16
